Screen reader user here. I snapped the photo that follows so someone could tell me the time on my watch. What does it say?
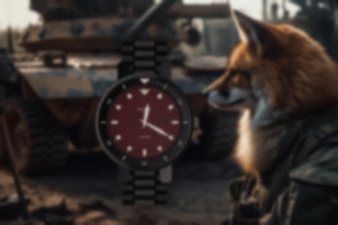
12:20
